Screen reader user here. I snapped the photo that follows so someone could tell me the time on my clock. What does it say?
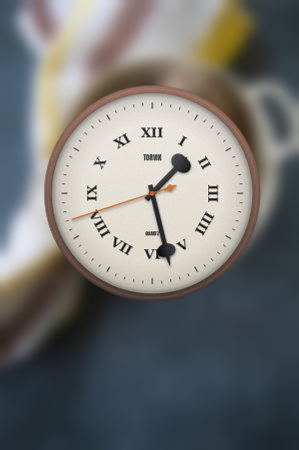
1:27:42
